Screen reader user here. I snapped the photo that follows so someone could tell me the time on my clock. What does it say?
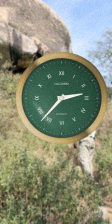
2:37
